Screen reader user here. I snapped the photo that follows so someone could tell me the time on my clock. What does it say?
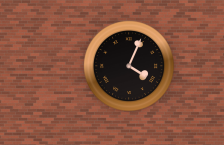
4:04
